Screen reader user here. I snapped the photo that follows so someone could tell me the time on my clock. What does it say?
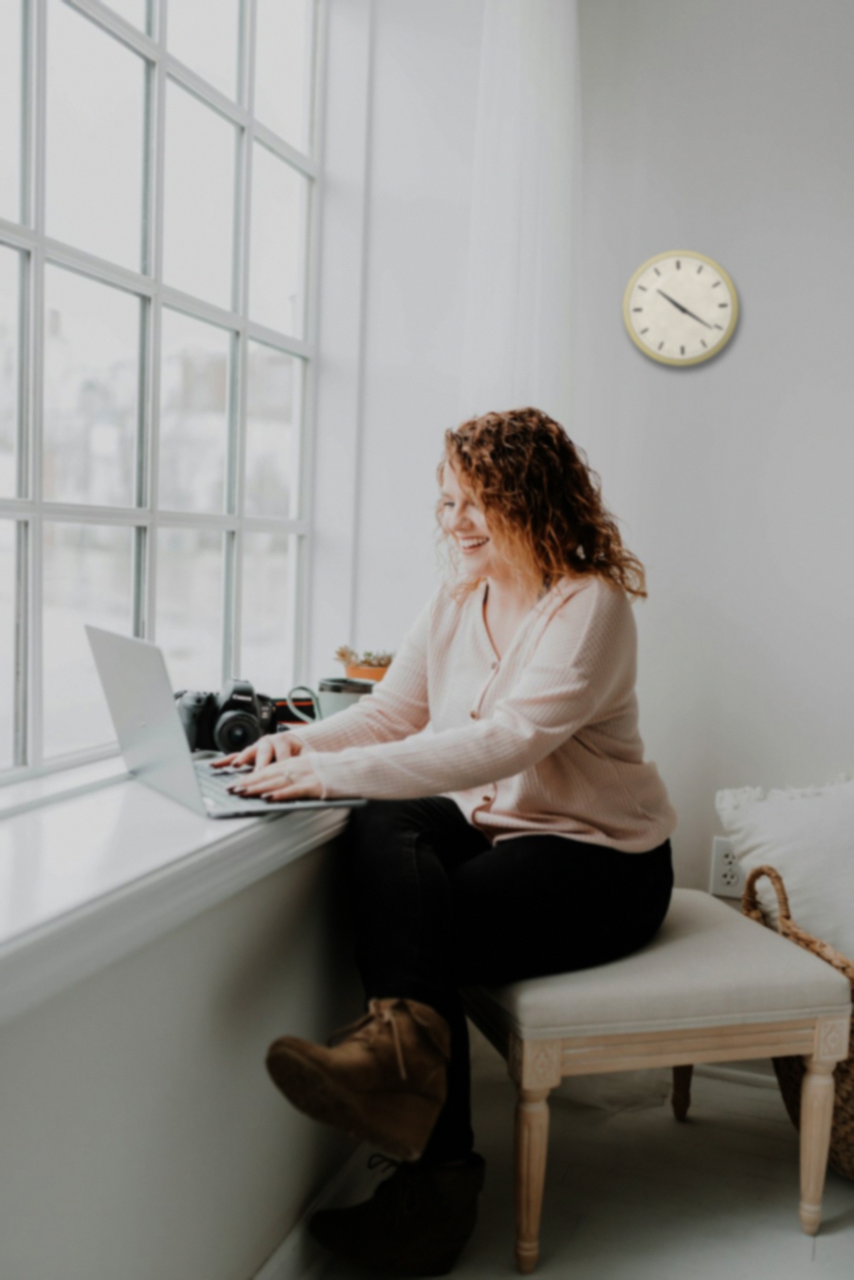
10:21
